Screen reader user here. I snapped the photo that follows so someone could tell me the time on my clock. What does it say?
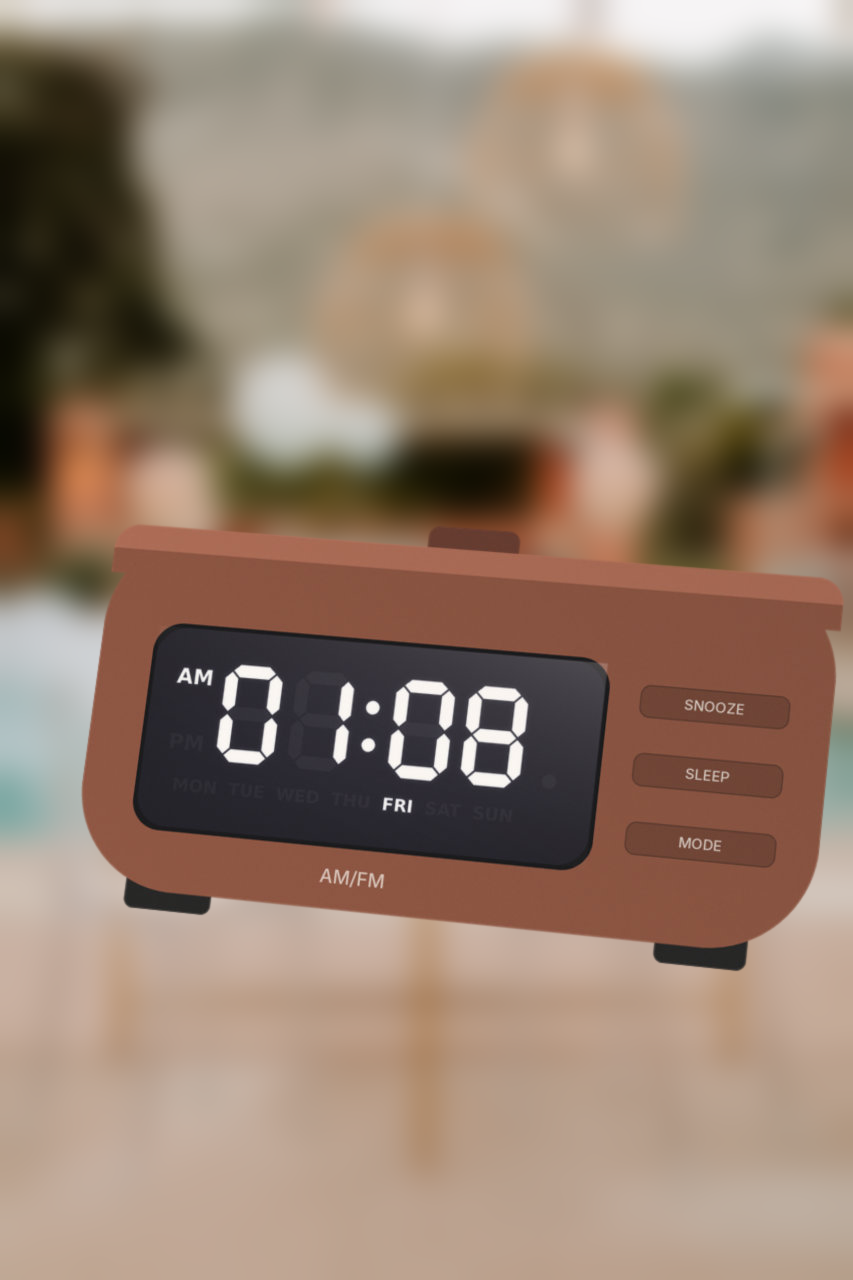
1:08
